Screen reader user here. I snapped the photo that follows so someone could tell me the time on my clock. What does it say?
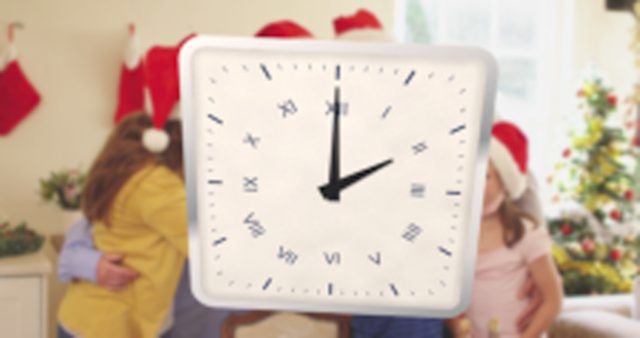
2:00
